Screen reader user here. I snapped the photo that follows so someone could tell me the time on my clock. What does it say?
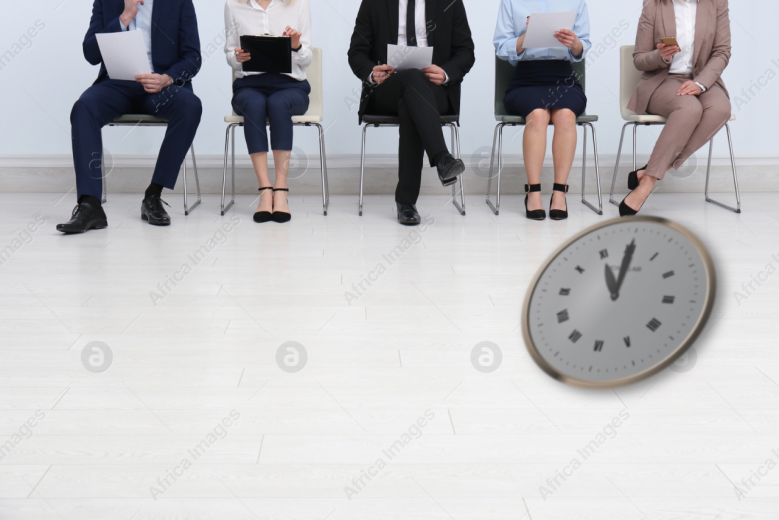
11:00
